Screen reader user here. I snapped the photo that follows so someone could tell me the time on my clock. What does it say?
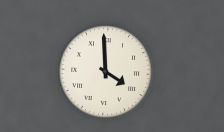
3:59
